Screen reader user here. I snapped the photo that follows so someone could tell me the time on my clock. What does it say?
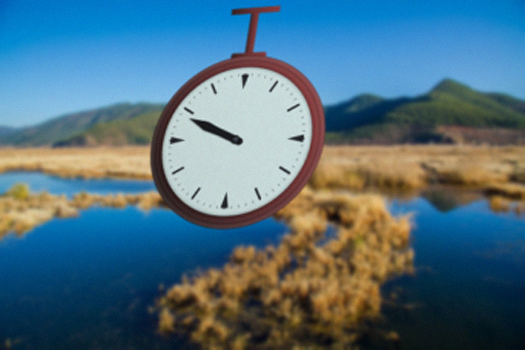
9:49
